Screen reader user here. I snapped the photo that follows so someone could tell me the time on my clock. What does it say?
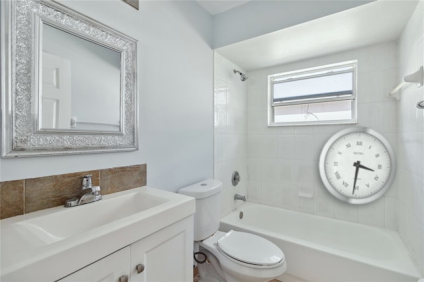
3:31
